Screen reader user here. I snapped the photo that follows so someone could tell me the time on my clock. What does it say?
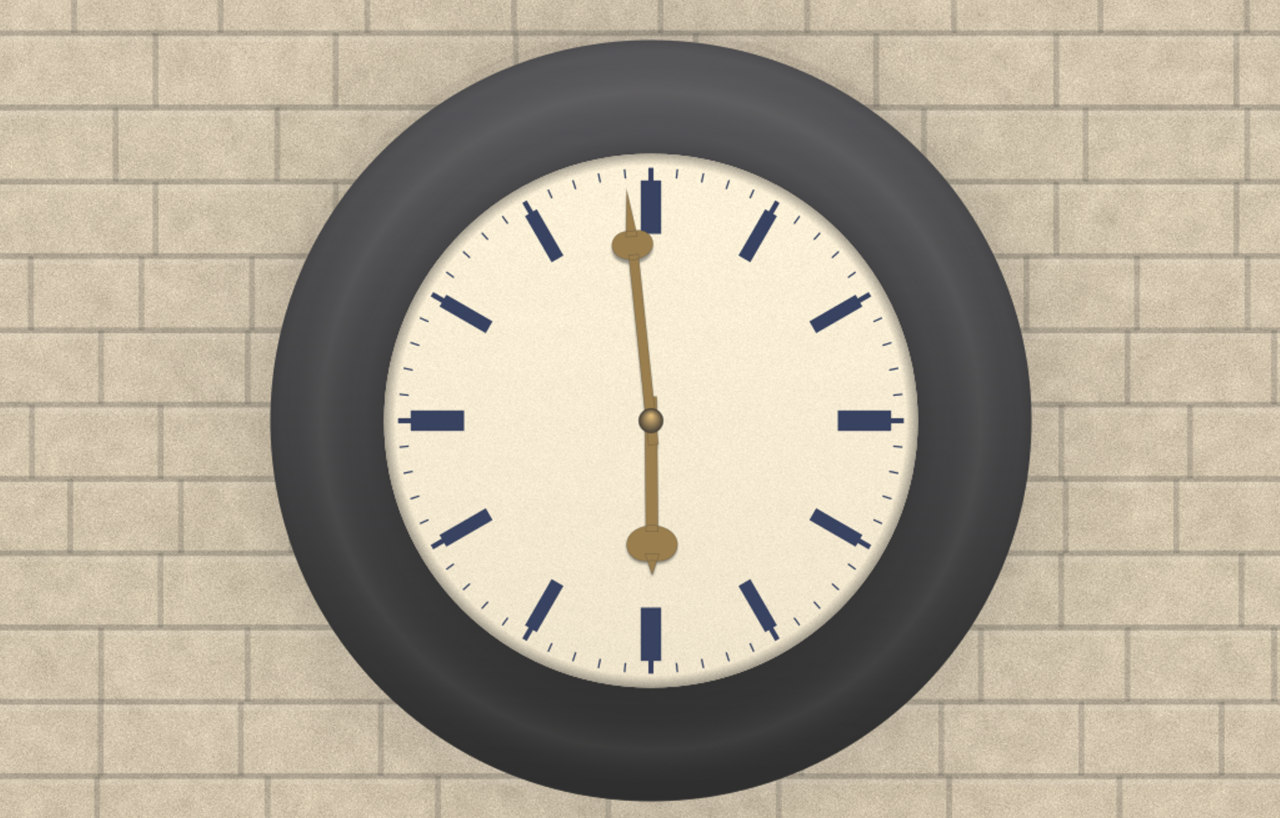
5:59
